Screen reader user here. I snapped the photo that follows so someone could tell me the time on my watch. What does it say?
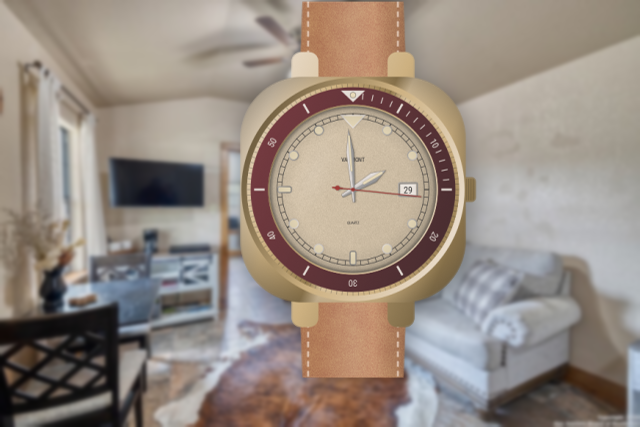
1:59:16
